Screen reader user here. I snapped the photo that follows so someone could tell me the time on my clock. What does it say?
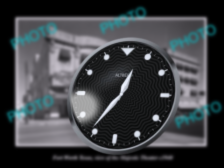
12:36
